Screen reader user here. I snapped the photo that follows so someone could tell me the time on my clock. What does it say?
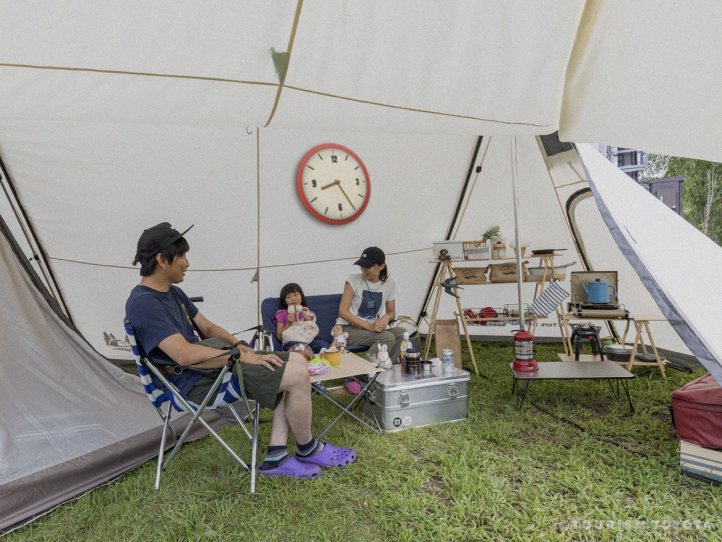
8:25
